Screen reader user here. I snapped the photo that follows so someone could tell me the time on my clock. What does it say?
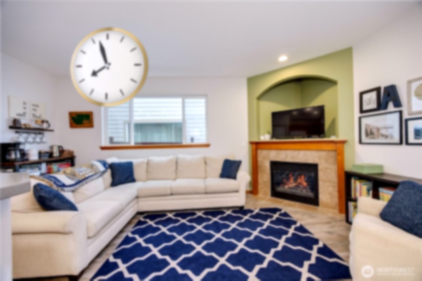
7:57
